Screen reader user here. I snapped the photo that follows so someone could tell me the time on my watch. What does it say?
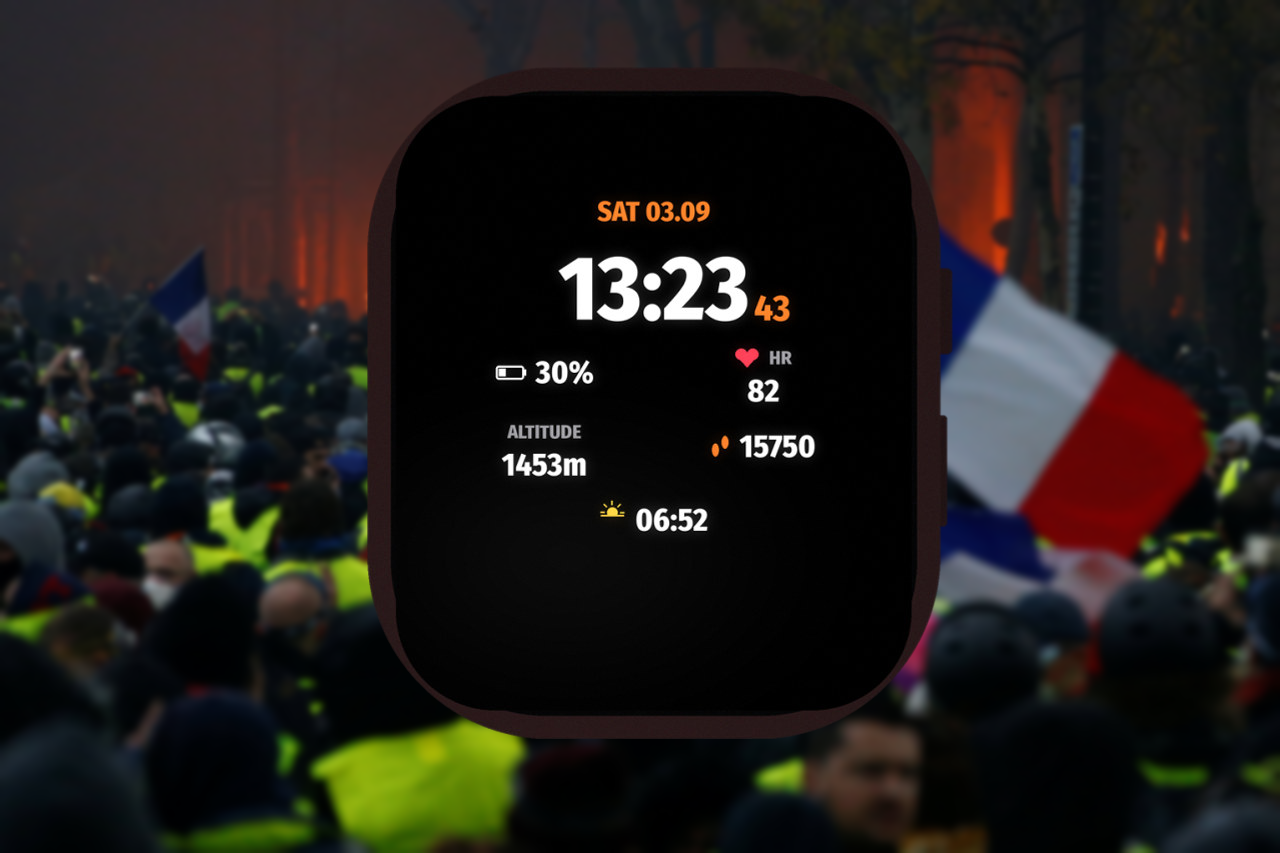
13:23:43
